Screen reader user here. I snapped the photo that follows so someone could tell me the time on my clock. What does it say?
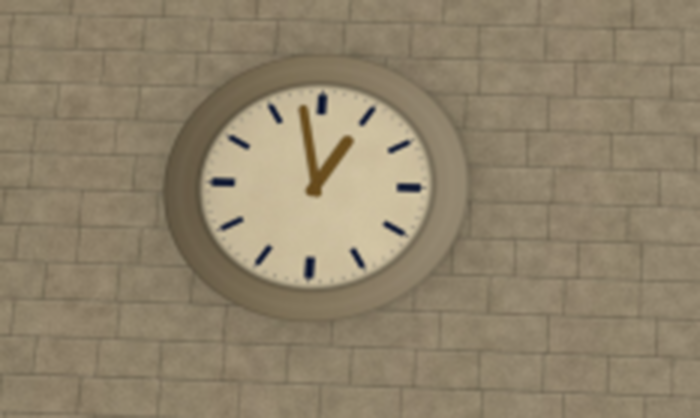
12:58
